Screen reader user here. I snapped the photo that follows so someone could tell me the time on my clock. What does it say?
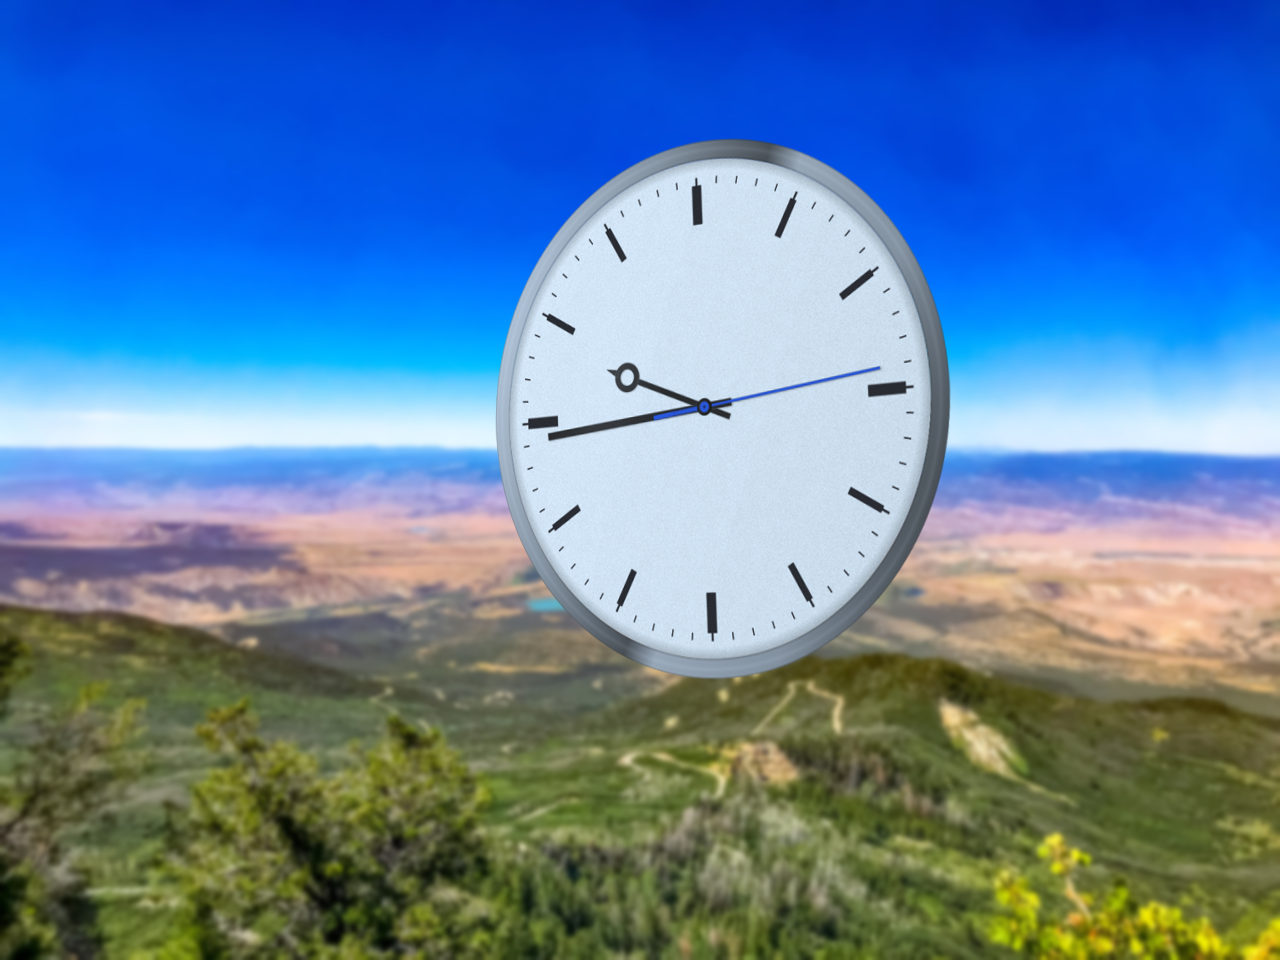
9:44:14
